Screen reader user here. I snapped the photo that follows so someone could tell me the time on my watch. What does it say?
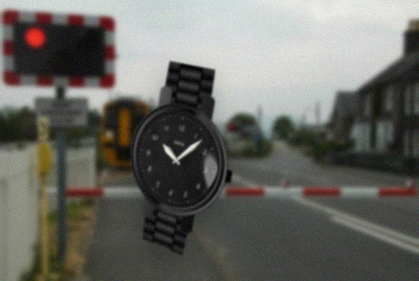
10:07
